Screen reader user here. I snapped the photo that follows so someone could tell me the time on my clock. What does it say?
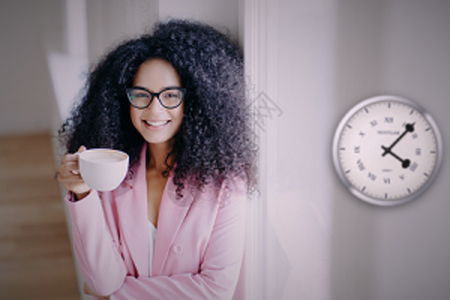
4:07
